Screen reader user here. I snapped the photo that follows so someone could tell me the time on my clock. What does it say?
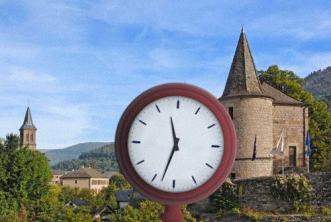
11:33
